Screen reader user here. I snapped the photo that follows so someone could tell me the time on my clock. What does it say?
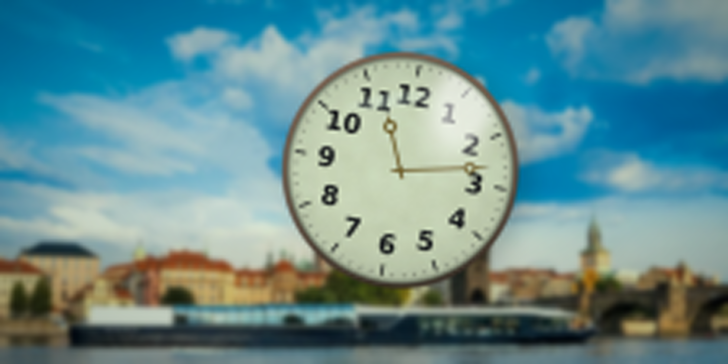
11:13
